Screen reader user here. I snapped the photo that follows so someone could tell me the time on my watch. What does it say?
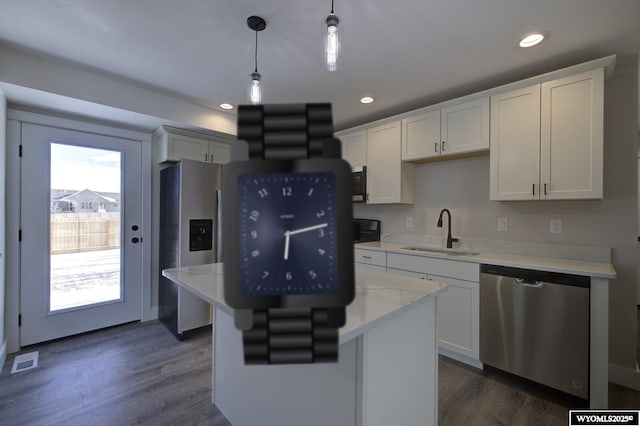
6:13
